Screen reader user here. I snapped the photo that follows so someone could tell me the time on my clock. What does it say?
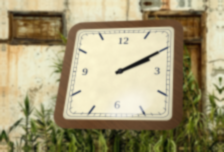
2:10
